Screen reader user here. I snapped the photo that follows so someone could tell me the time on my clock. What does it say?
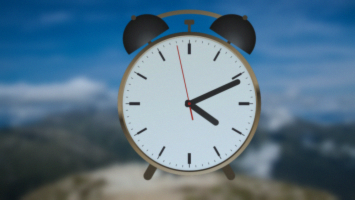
4:10:58
